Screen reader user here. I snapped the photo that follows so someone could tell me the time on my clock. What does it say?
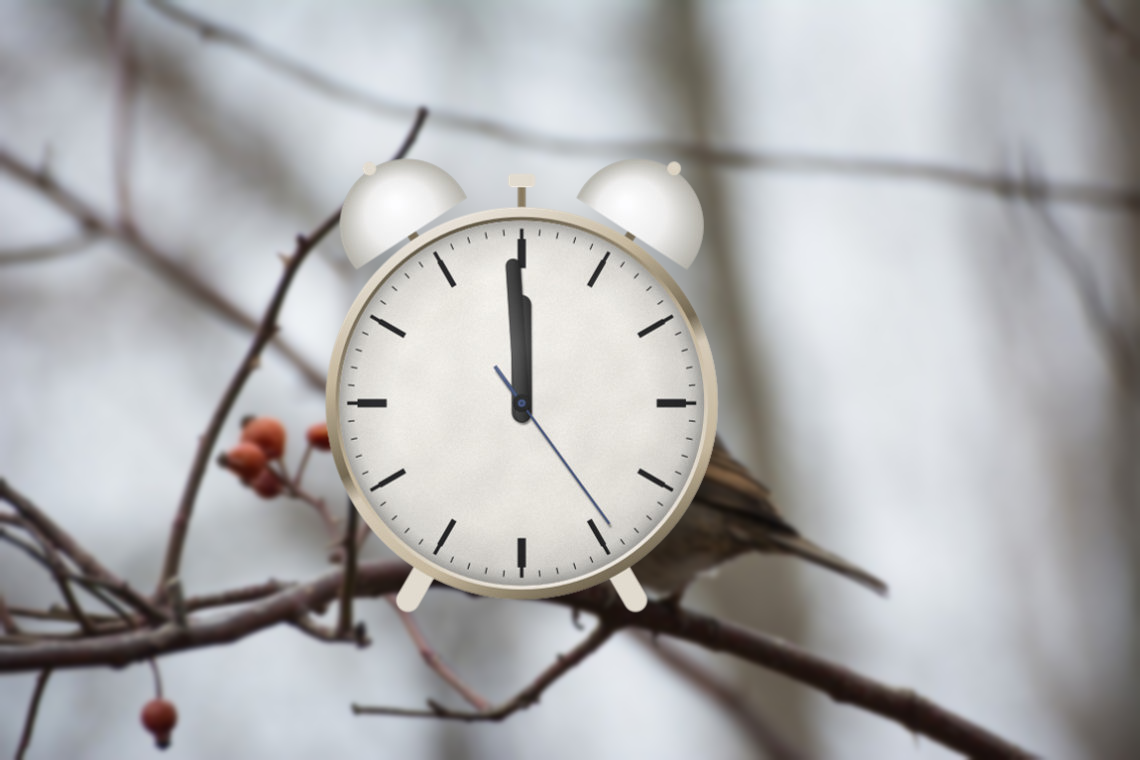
11:59:24
